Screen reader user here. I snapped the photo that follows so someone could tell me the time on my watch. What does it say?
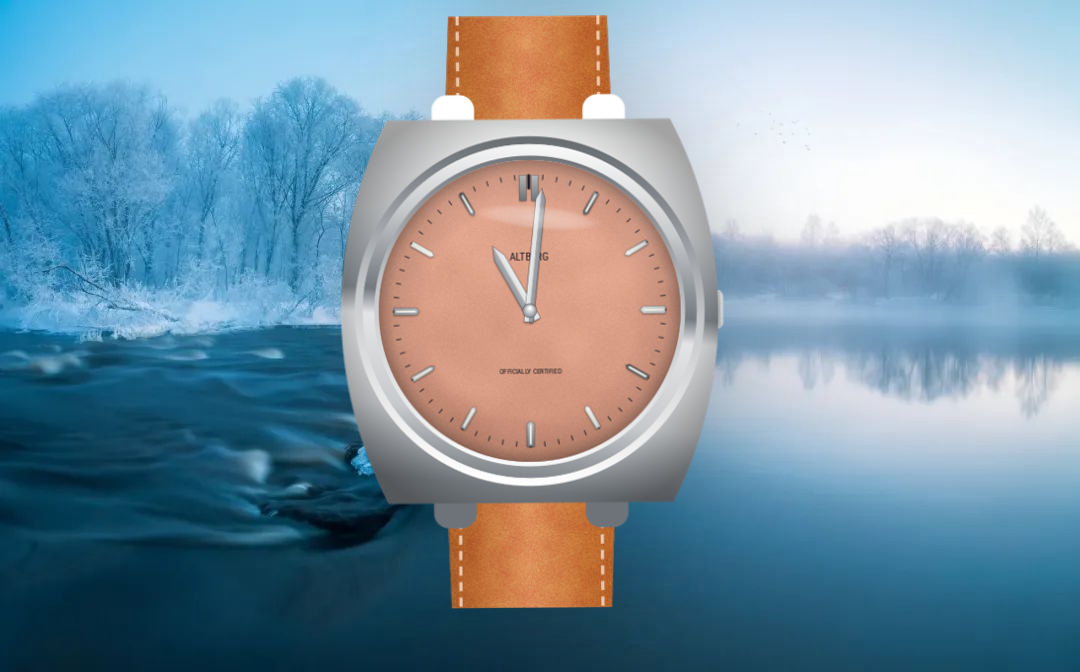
11:01
